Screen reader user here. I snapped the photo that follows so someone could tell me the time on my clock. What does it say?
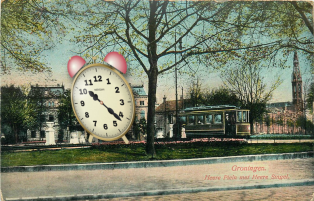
10:22
